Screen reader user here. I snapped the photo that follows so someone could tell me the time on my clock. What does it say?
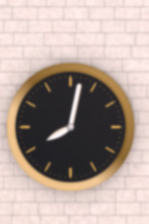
8:02
